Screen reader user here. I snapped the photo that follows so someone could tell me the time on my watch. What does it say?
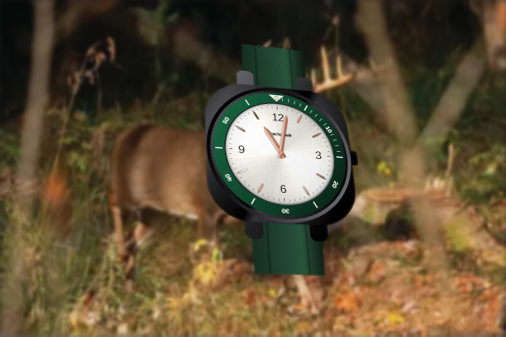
11:02
